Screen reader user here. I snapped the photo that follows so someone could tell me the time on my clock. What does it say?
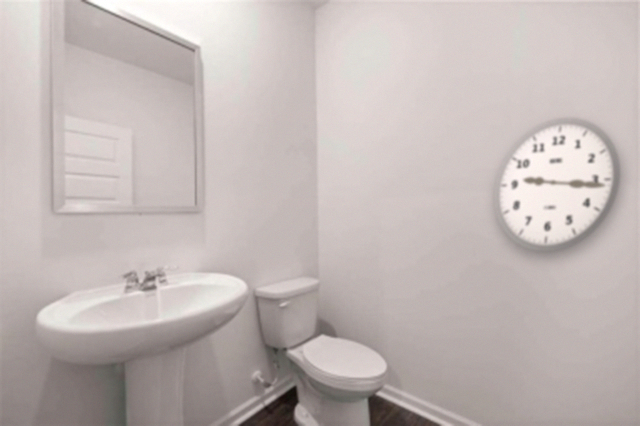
9:16
